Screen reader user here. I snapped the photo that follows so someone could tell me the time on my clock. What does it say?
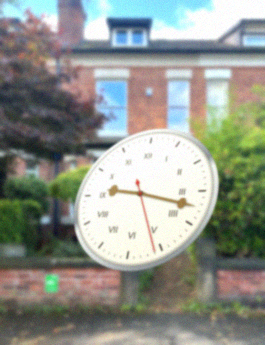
9:17:26
